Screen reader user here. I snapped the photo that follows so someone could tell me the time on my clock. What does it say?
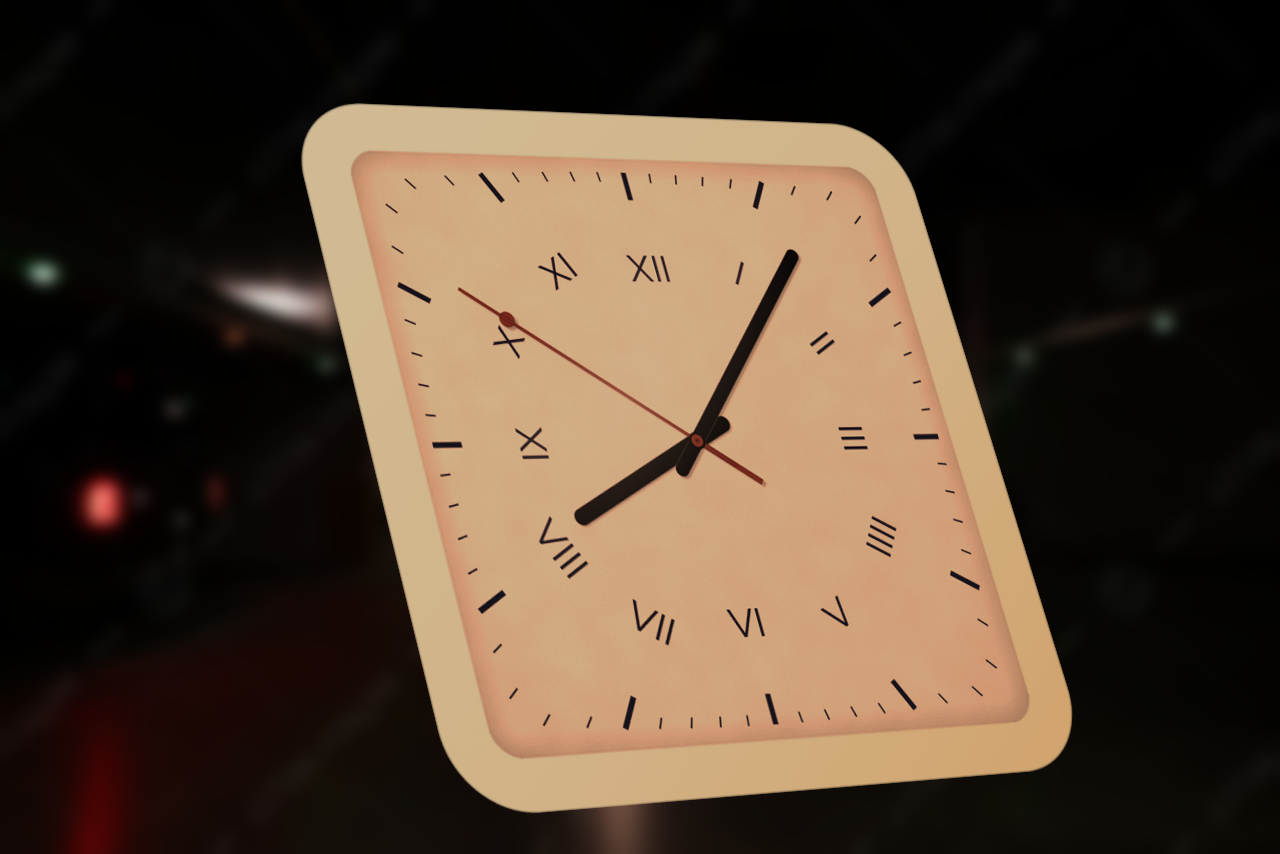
8:06:51
